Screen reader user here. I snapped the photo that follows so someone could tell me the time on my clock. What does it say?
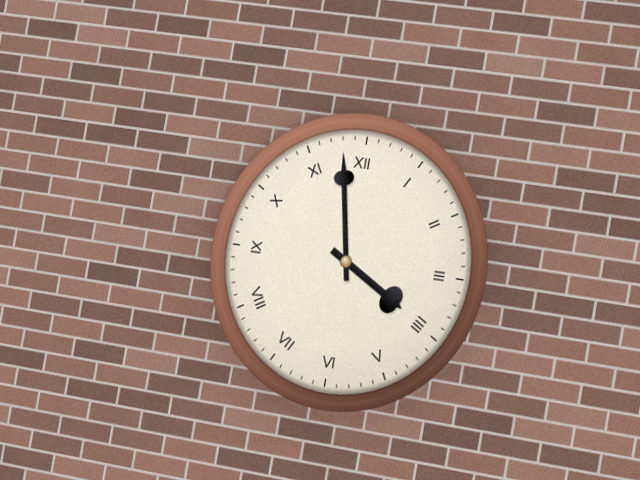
3:58
